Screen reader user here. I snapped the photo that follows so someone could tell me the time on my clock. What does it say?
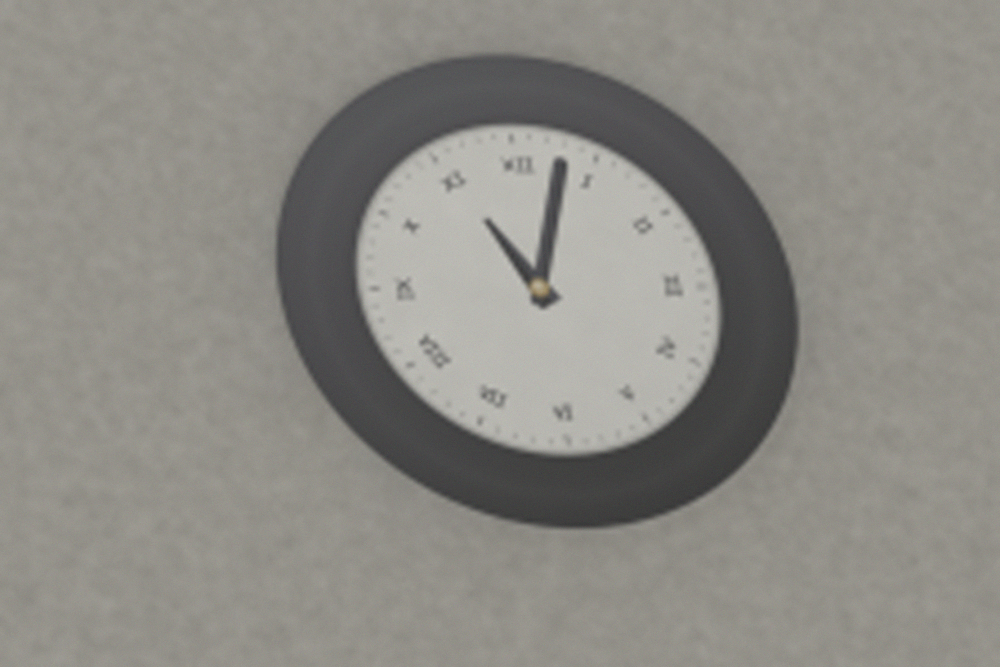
11:03
